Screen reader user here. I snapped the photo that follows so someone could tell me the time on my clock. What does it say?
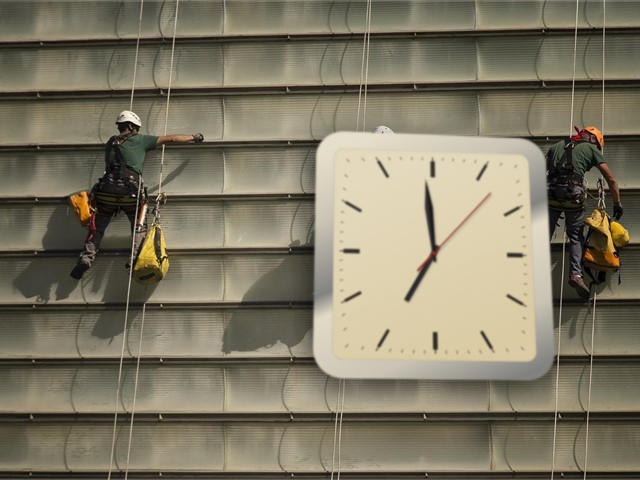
6:59:07
